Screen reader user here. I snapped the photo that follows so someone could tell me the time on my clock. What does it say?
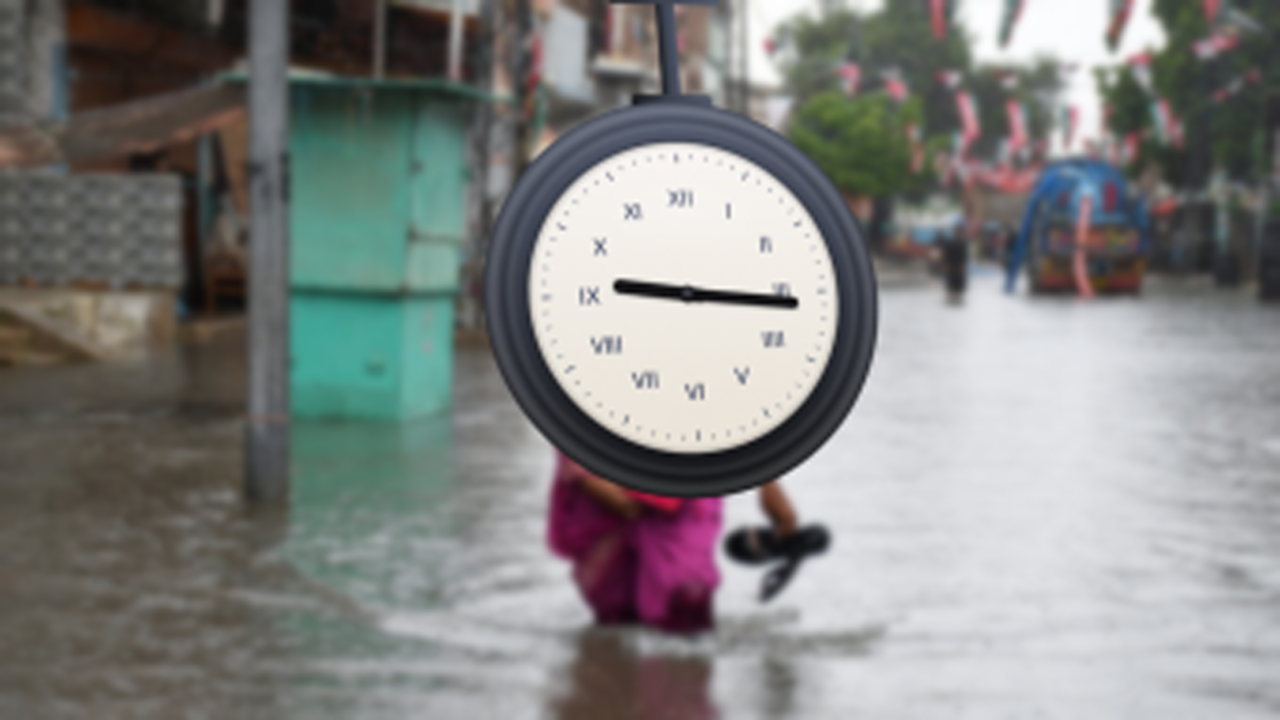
9:16
